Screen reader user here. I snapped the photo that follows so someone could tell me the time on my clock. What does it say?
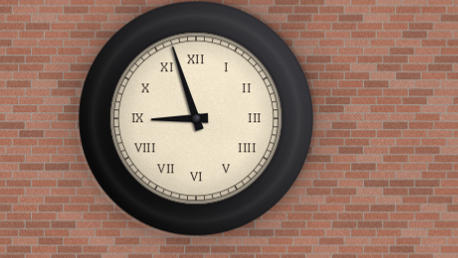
8:57
